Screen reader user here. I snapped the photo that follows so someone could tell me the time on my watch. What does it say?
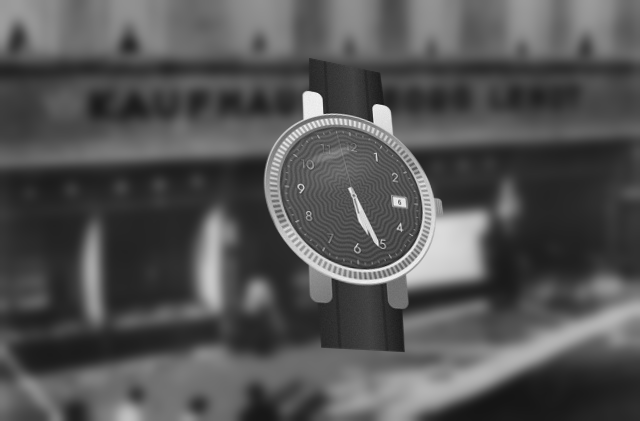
5:25:58
